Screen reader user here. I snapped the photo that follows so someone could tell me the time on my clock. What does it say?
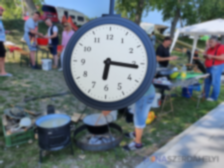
6:16
